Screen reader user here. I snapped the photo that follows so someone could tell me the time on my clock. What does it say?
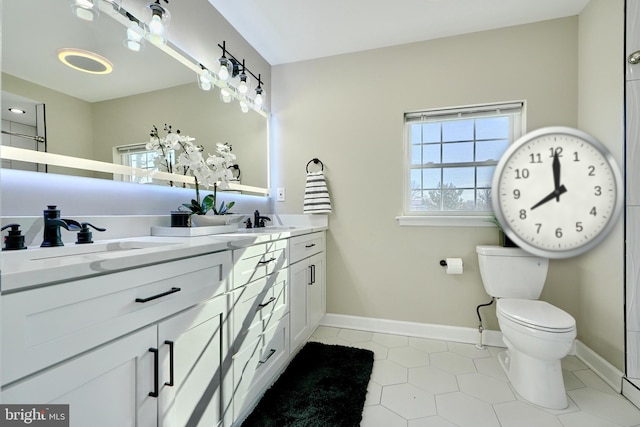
8:00
